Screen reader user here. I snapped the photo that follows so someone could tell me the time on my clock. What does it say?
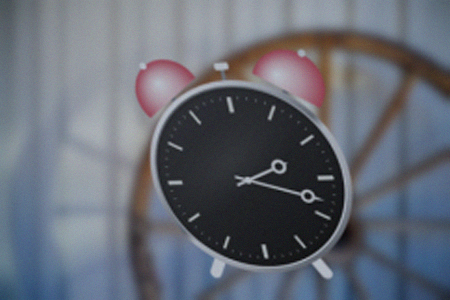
2:18
